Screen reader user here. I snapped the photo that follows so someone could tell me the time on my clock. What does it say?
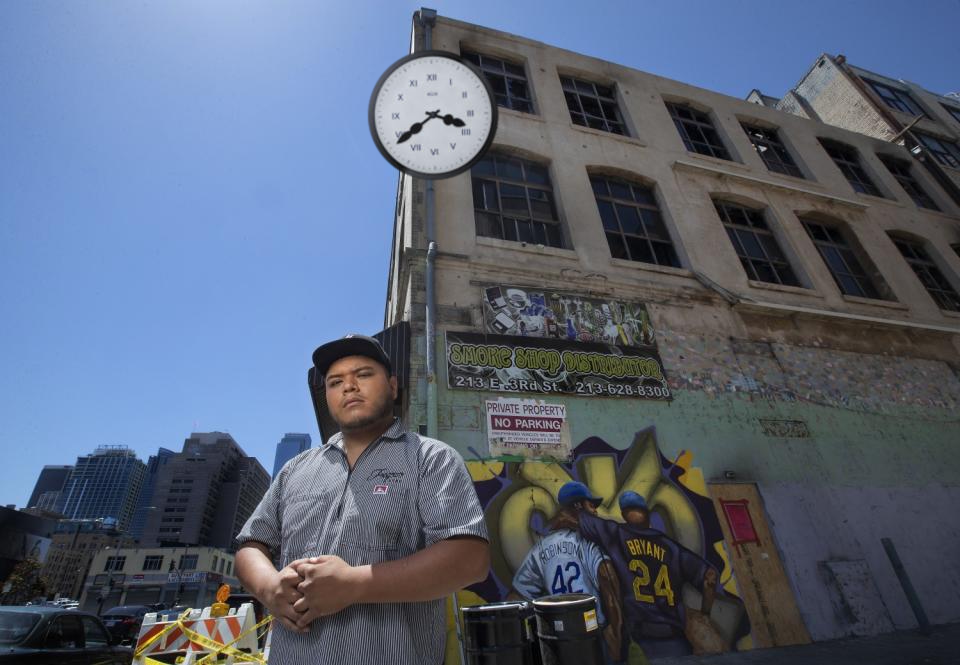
3:39
